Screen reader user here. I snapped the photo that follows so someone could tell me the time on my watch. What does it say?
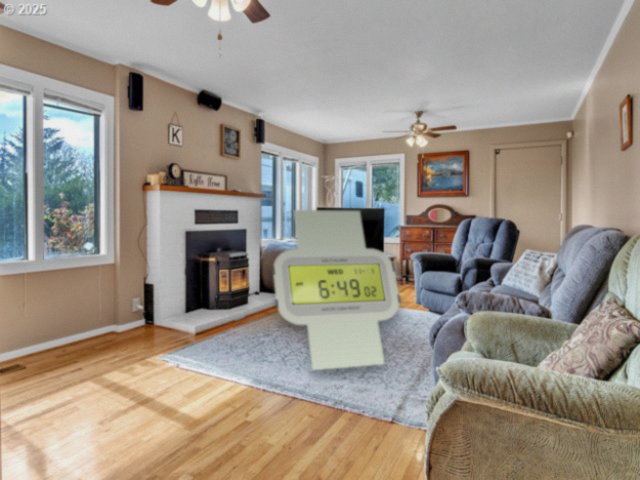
6:49
